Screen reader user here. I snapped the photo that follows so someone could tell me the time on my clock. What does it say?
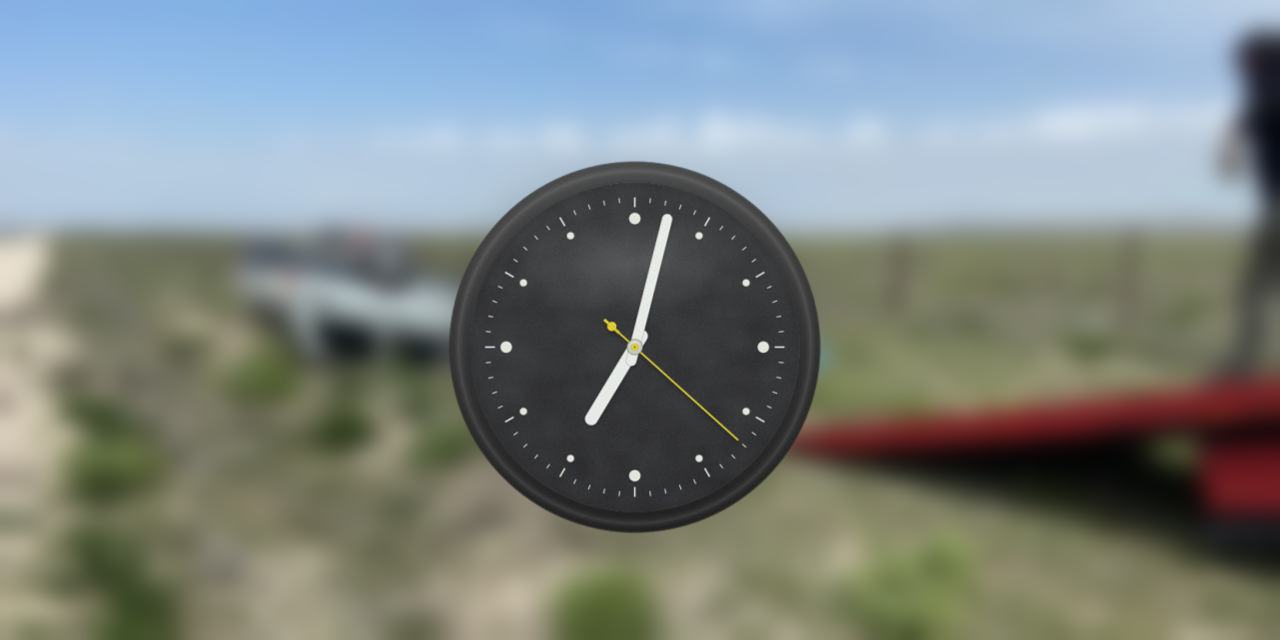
7:02:22
